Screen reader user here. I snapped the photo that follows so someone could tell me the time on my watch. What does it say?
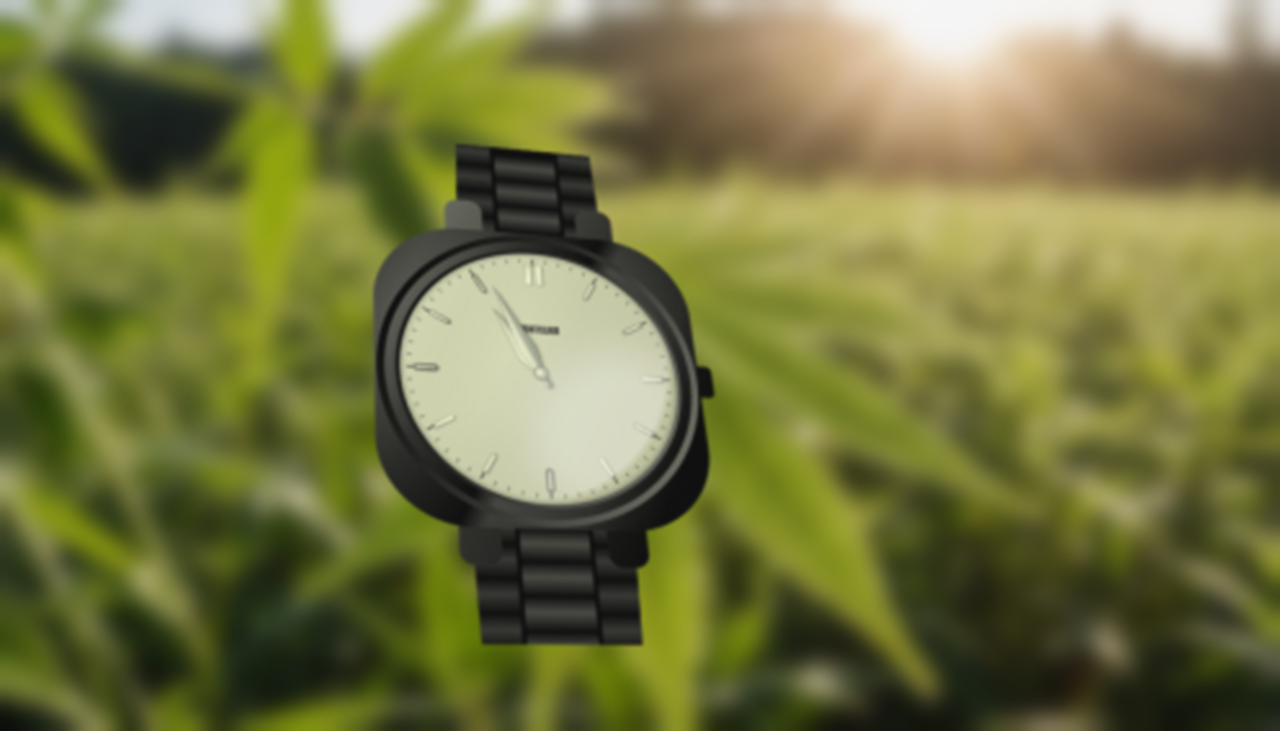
10:56
